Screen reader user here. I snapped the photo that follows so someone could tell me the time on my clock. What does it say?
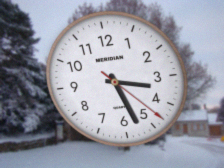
3:27:23
